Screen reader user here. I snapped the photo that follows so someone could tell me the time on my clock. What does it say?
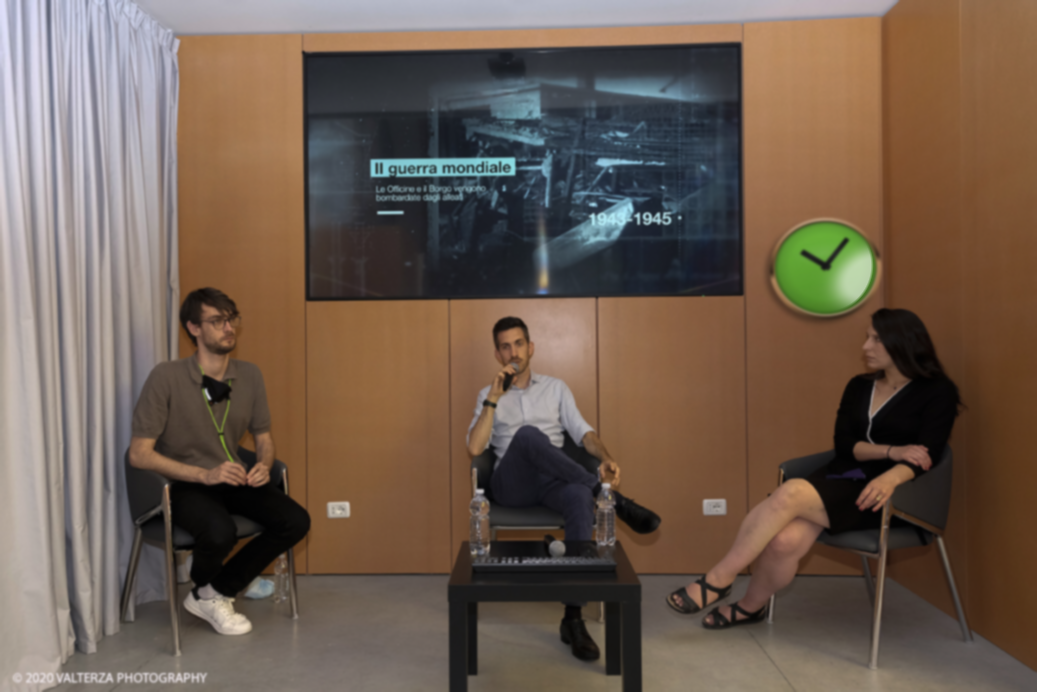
10:06
